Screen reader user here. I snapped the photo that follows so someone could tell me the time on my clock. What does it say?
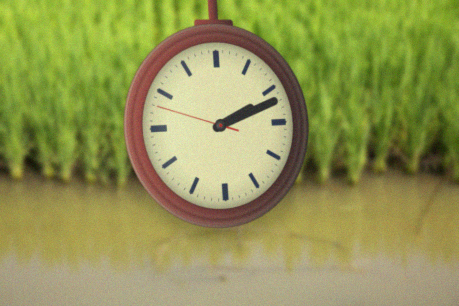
2:11:48
